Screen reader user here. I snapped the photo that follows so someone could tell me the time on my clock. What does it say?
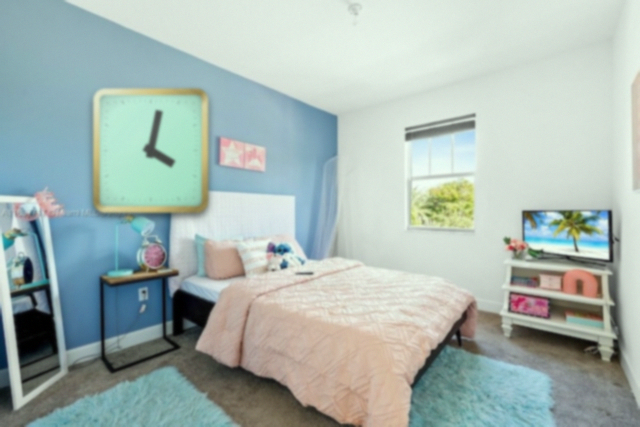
4:02
